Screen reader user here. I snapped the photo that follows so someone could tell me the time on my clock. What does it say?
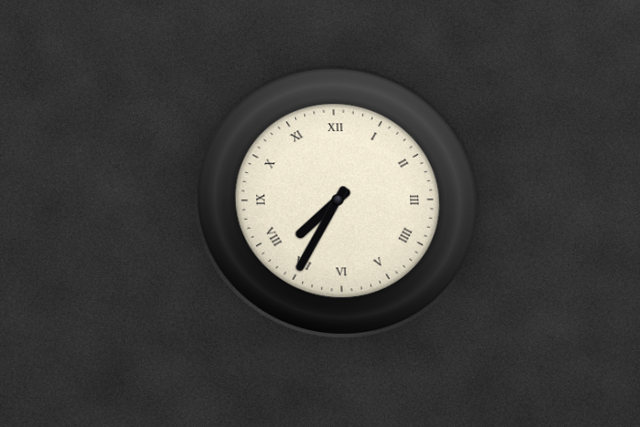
7:35
